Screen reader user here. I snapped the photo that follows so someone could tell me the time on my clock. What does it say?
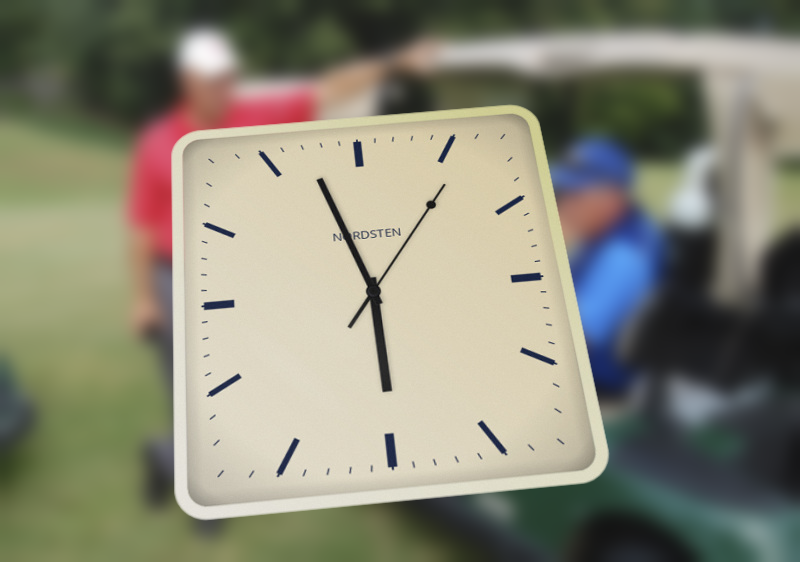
5:57:06
